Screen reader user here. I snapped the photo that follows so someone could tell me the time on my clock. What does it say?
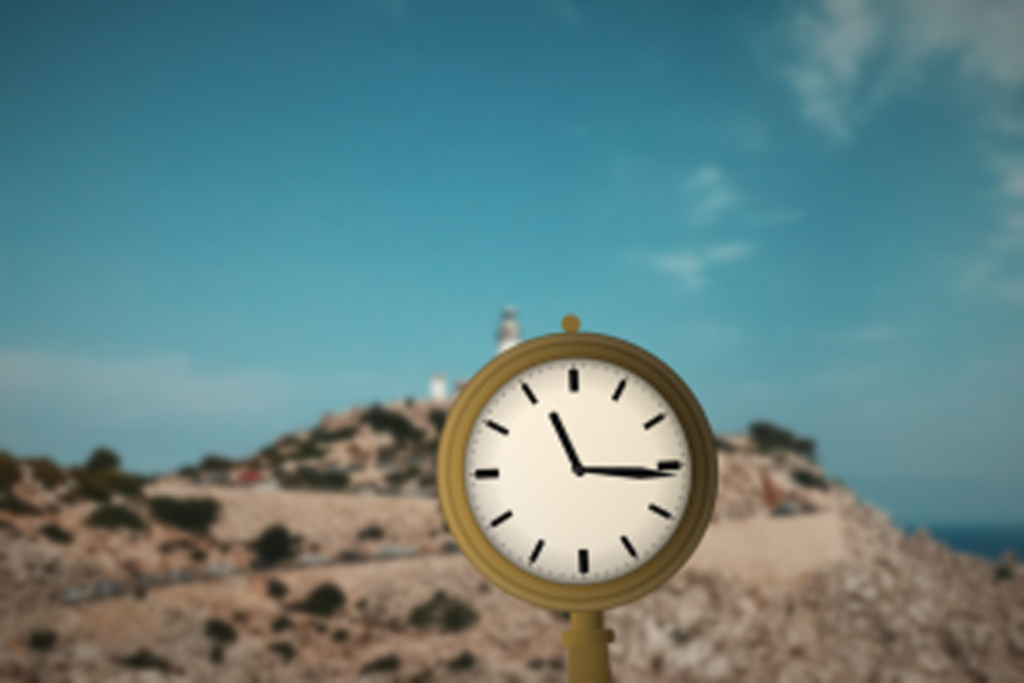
11:16
